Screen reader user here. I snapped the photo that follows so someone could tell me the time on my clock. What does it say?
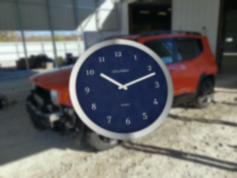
10:12
